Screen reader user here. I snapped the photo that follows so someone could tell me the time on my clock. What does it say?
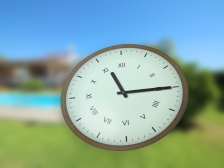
11:15
